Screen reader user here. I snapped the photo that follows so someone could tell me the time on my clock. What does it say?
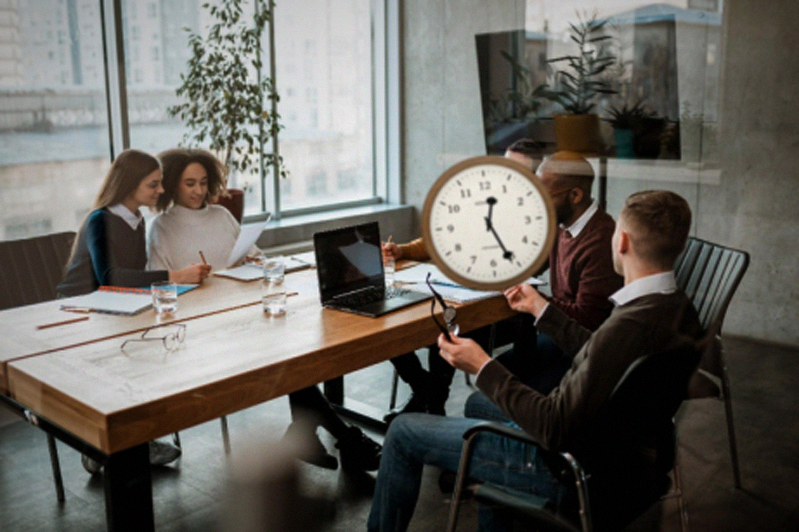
12:26
